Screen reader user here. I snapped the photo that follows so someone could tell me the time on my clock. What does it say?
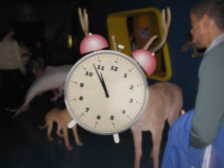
10:53
